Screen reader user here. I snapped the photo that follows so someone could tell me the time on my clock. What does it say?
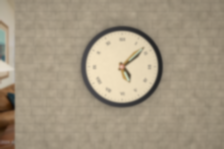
5:08
